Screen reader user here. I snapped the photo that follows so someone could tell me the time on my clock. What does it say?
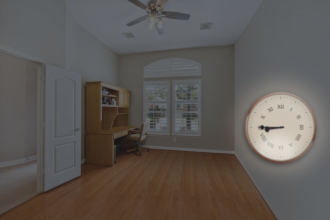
8:45
